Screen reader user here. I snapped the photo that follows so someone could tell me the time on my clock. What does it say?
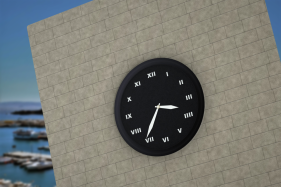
3:36
